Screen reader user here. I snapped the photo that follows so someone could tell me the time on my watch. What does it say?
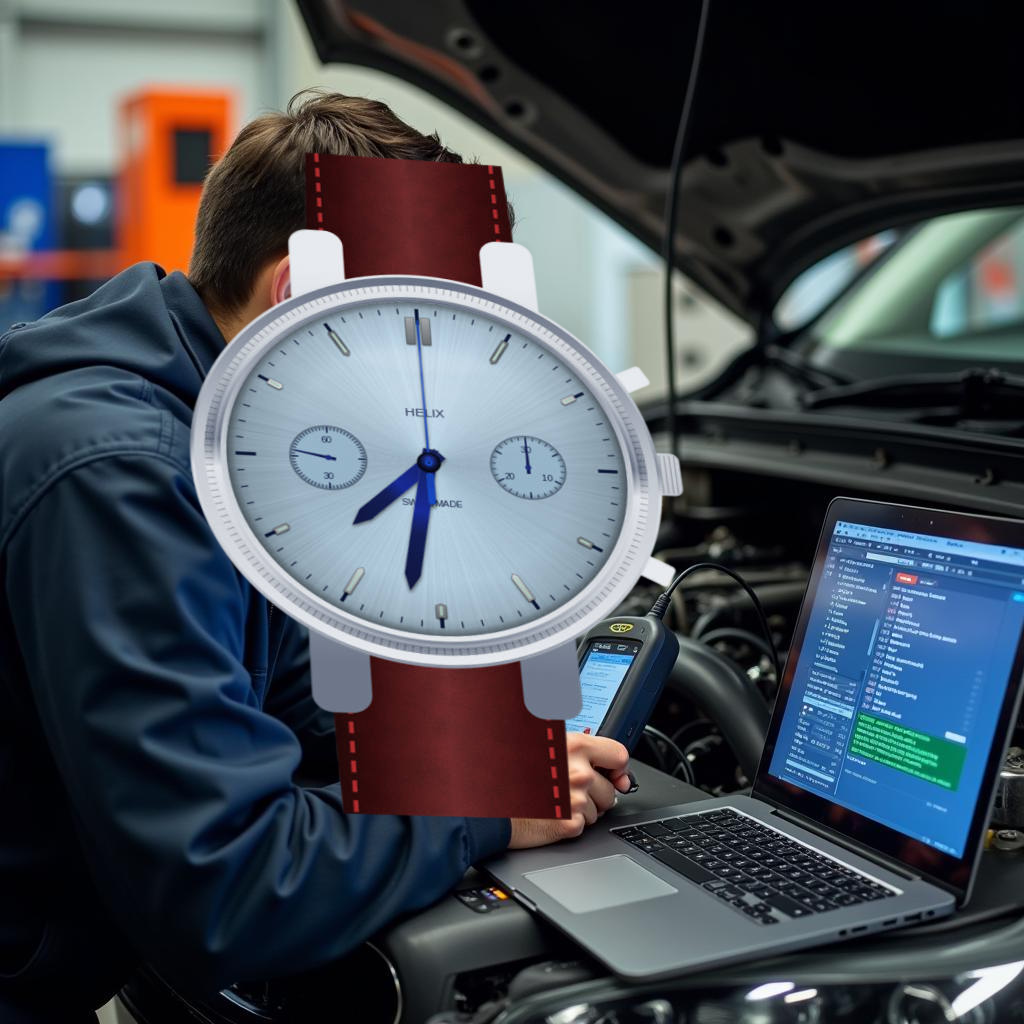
7:31:47
